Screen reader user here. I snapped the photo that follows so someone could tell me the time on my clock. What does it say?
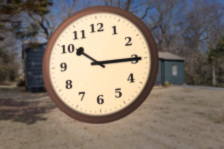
10:15
